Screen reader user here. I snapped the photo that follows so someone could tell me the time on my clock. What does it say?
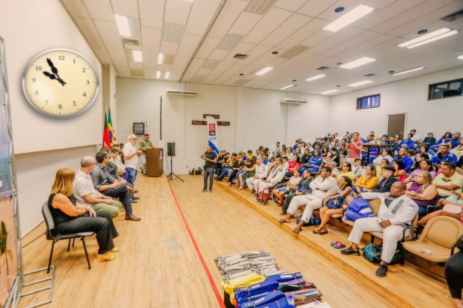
9:55
